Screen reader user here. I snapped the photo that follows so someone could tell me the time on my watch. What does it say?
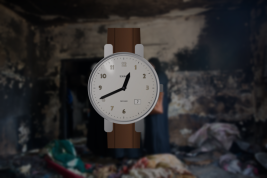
12:41
